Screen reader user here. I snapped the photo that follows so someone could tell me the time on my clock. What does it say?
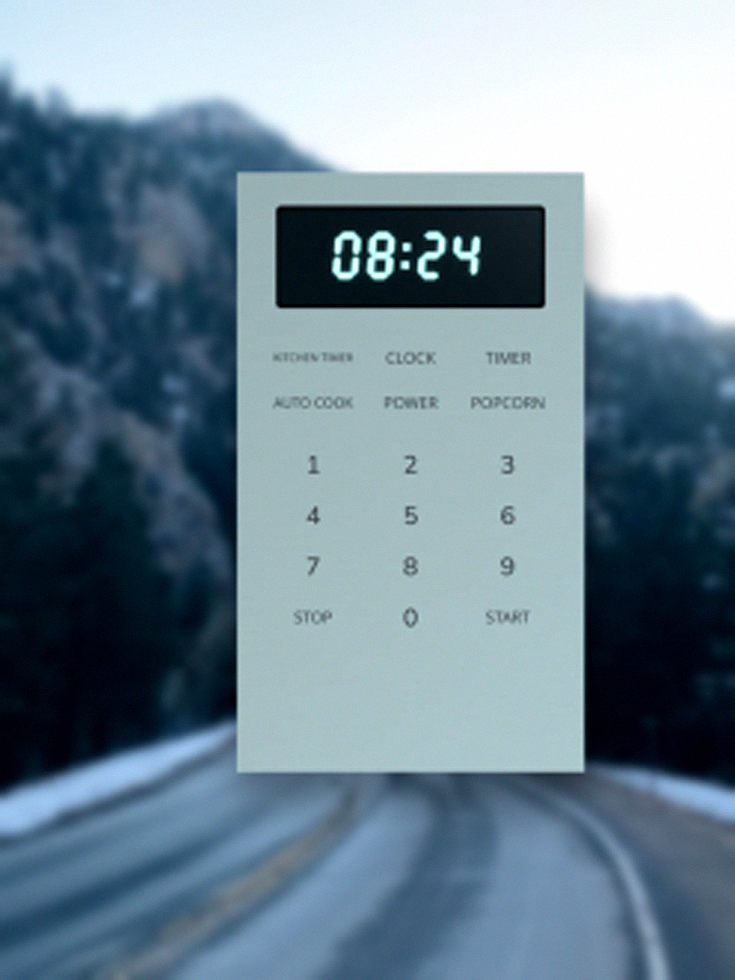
8:24
